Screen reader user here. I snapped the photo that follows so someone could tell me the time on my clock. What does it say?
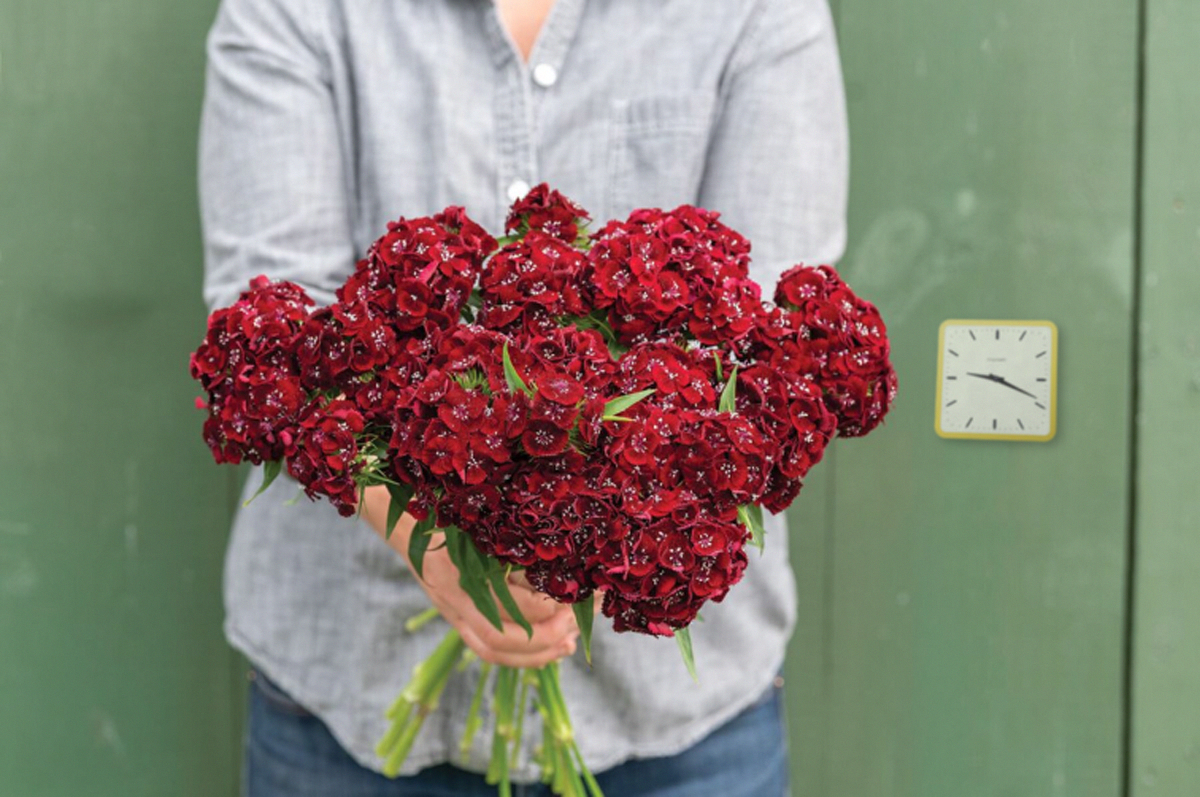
9:19
